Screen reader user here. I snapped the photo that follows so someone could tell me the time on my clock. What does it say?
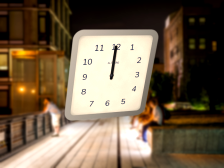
12:00
